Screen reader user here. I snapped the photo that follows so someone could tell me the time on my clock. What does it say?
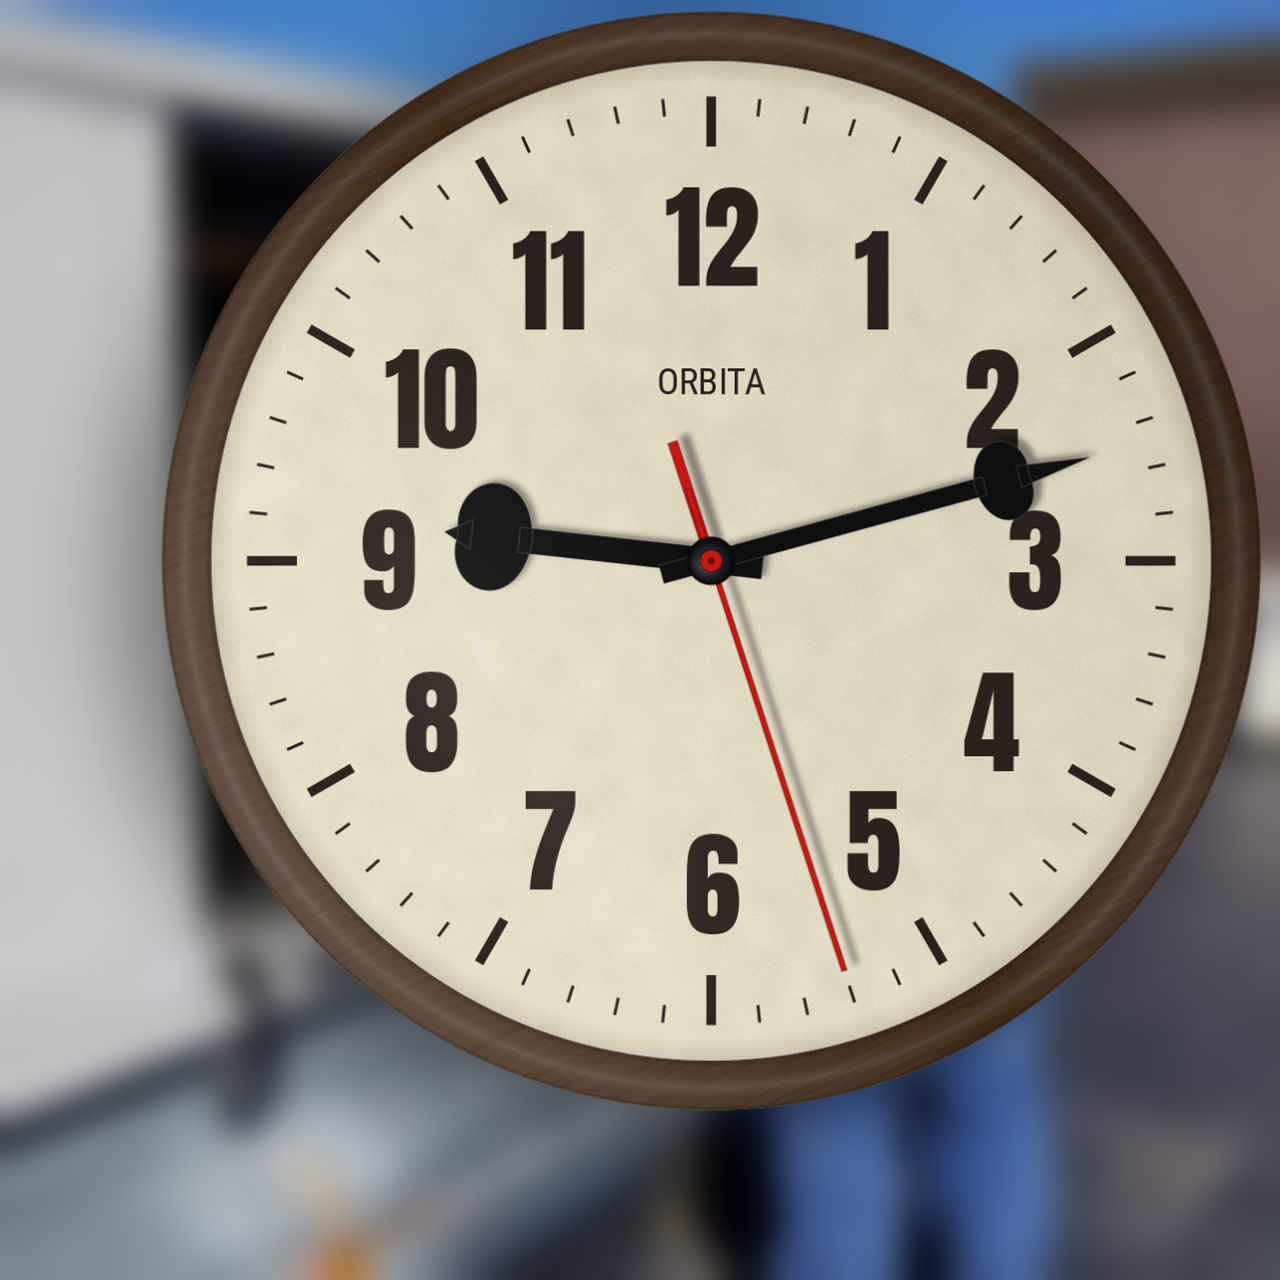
9:12:27
